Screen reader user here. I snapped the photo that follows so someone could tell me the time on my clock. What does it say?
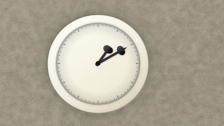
1:10
